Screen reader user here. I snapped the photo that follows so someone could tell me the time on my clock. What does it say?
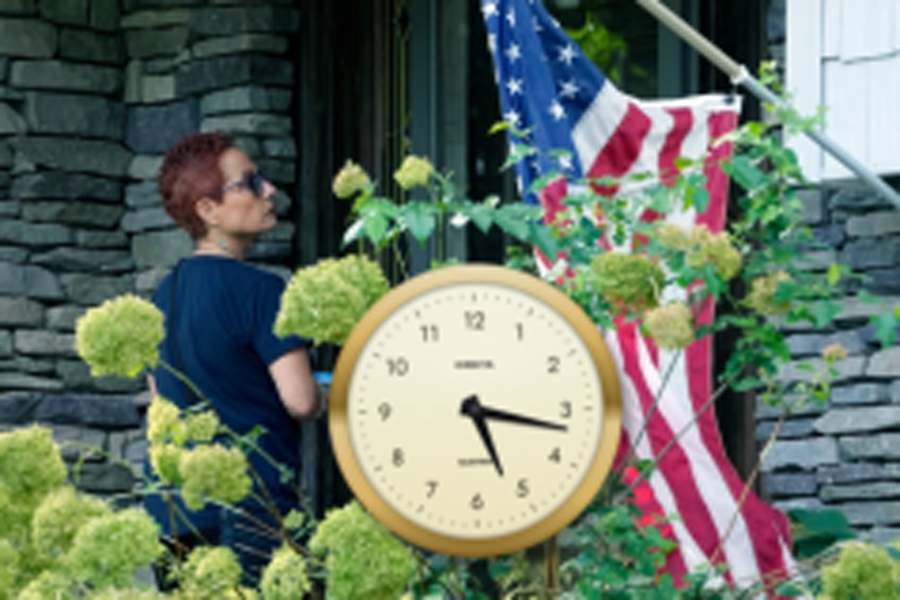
5:17
